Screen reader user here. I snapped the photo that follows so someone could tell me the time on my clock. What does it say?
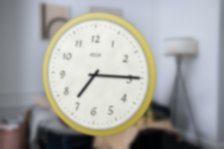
7:15
